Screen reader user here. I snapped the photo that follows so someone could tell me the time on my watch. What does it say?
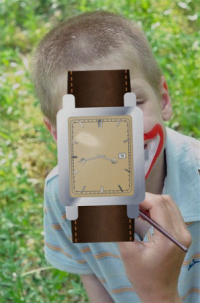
3:43
